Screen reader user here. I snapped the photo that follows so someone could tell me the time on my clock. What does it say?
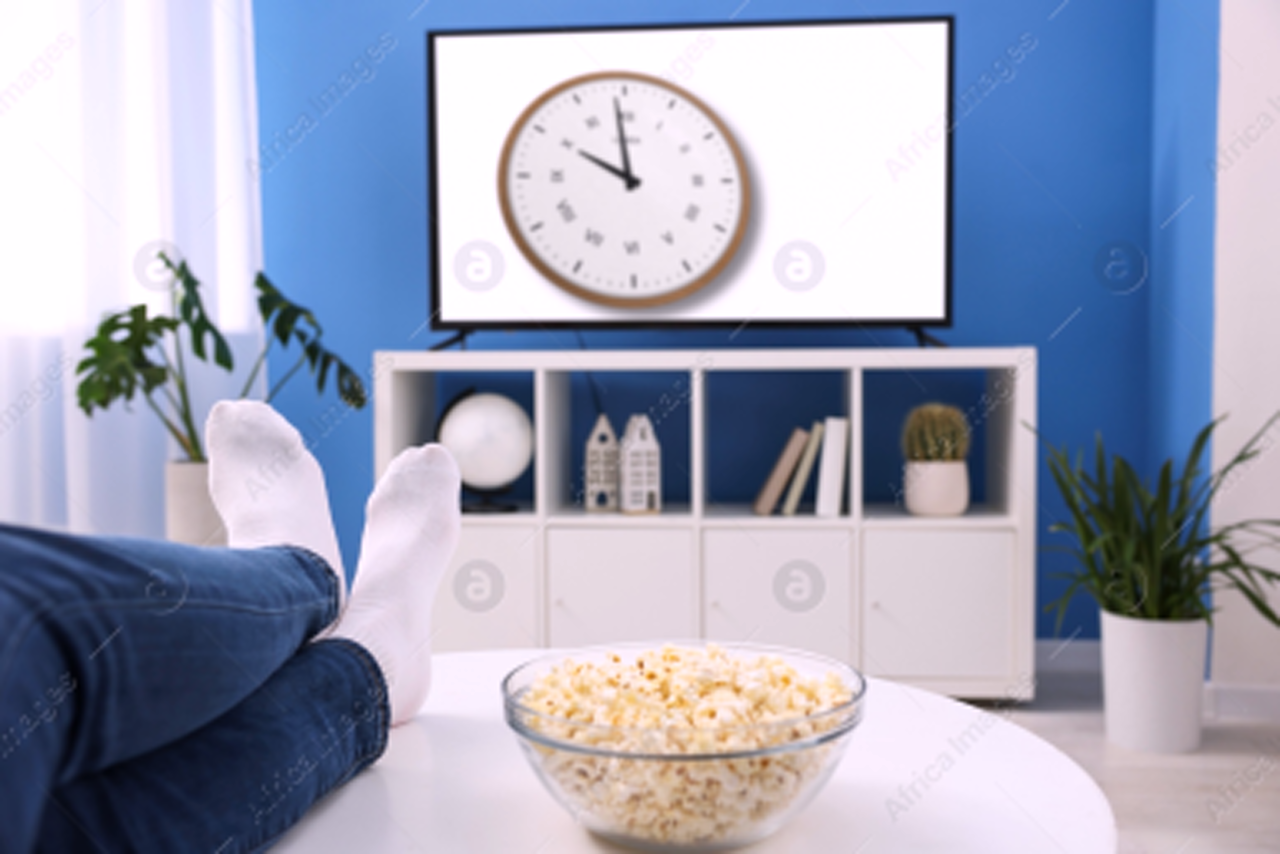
9:59
